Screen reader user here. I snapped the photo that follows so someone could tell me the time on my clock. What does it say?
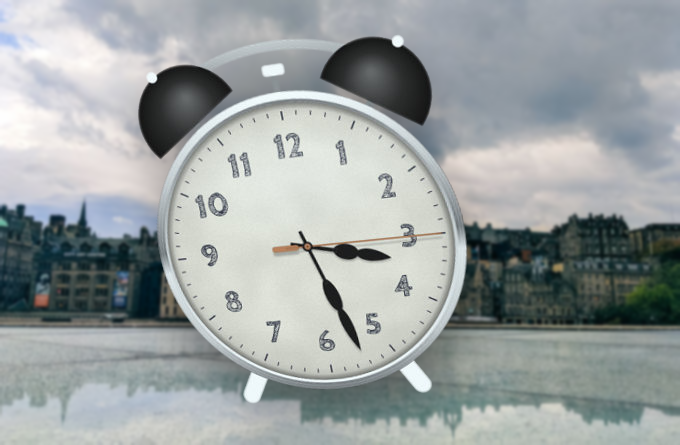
3:27:15
